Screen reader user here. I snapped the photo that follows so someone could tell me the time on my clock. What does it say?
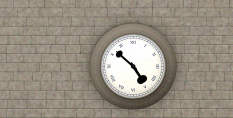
4:52
